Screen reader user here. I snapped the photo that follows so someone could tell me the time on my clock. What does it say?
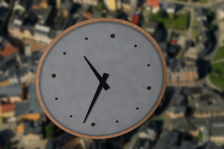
10:32
